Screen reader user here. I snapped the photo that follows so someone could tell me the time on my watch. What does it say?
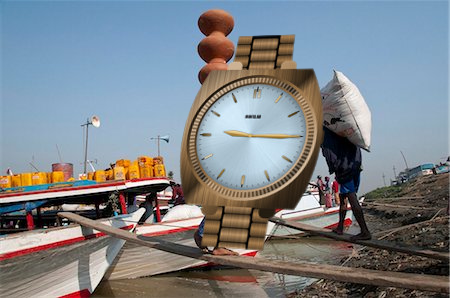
9:15
